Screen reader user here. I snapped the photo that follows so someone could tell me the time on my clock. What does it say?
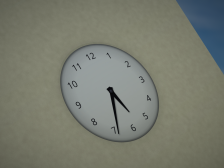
5:34
